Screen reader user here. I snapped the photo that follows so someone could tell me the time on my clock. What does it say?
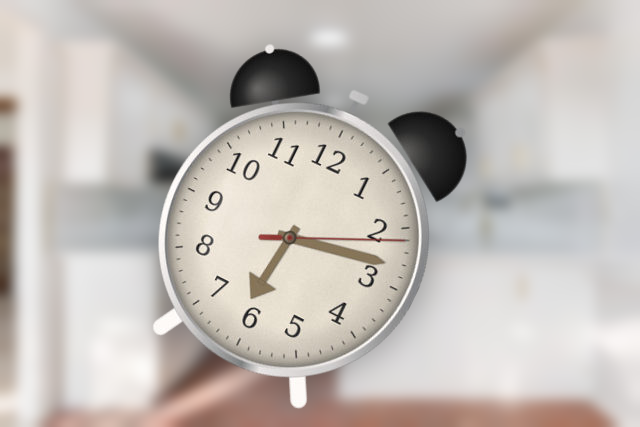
6:13:11
